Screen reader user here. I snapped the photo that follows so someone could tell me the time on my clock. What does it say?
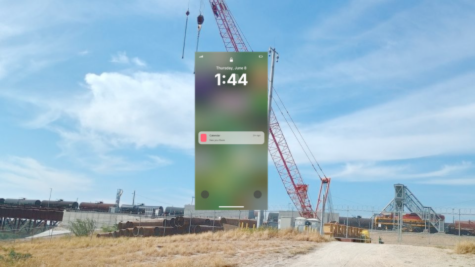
1:44
